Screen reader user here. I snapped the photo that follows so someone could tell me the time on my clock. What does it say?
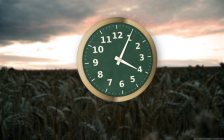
4:05
